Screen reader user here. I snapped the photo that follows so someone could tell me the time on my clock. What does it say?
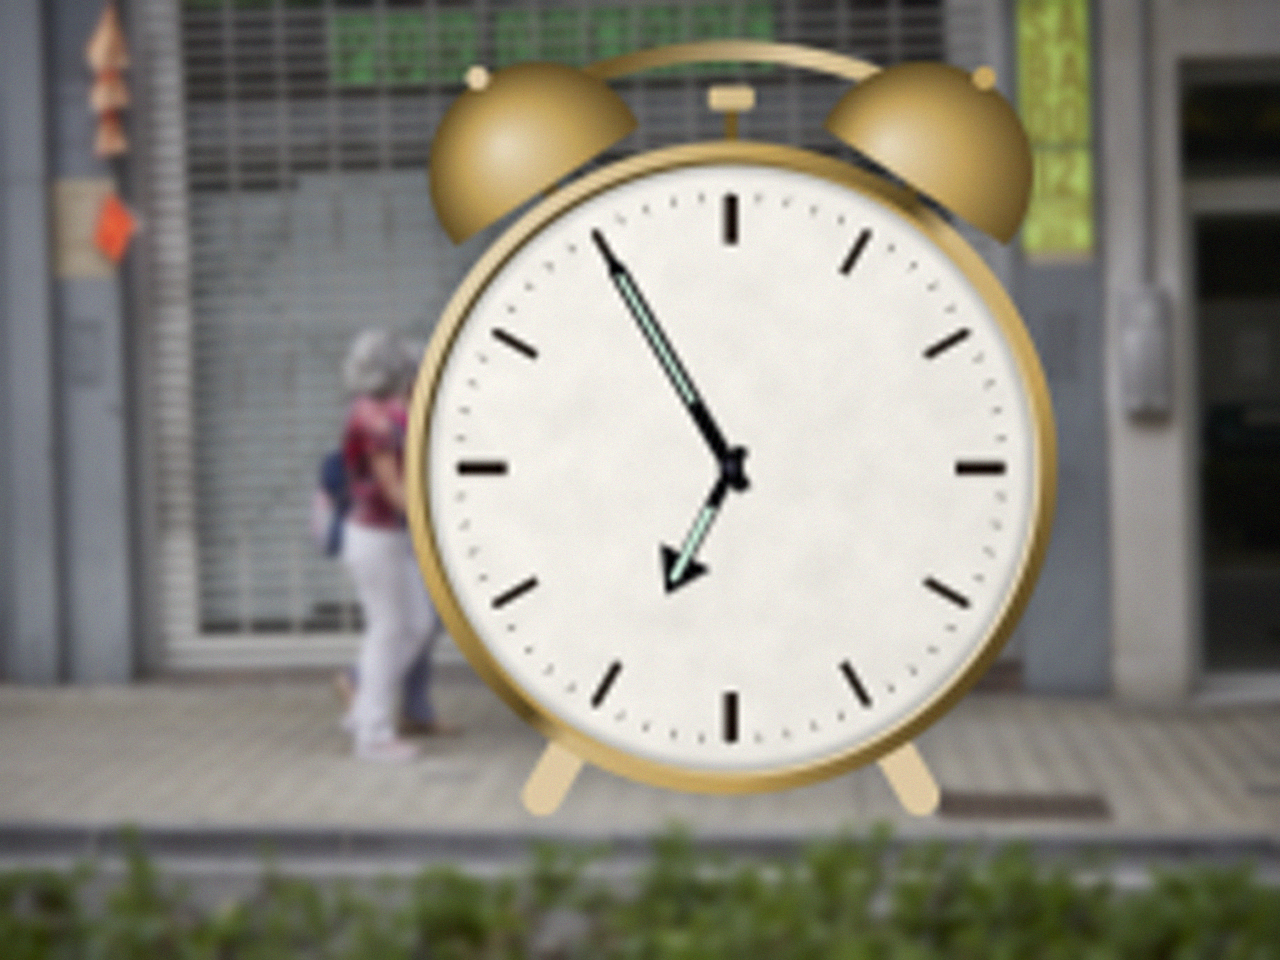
6:55
